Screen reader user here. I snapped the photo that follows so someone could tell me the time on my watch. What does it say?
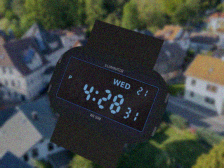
4:28:31
